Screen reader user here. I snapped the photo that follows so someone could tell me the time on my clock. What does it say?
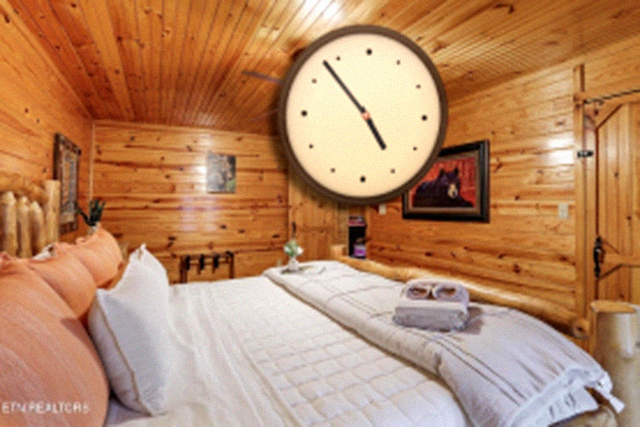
4:53
